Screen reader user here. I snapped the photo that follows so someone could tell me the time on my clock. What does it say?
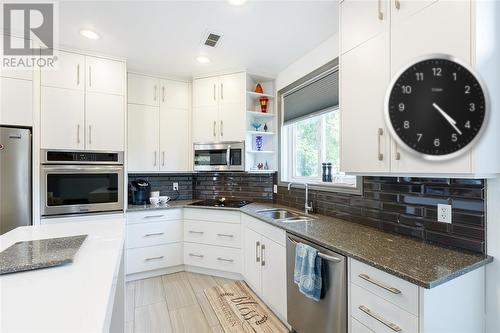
4:23
